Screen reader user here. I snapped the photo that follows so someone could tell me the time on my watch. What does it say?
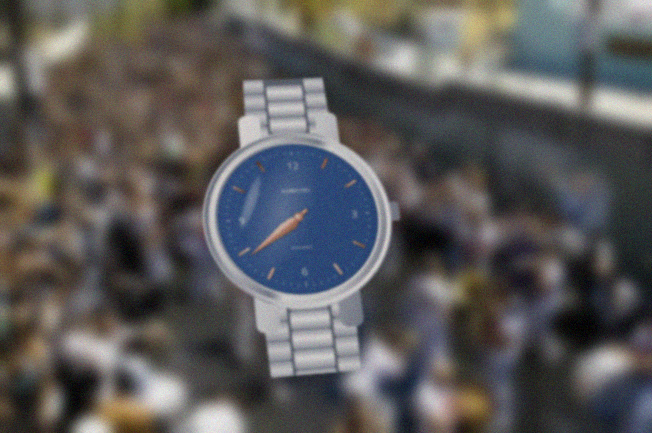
7:39
